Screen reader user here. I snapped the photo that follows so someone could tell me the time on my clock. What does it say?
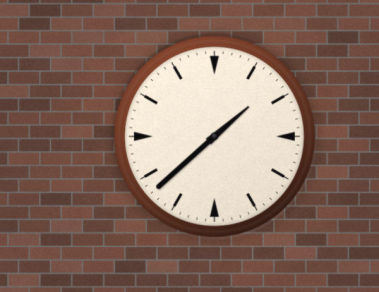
1:38
